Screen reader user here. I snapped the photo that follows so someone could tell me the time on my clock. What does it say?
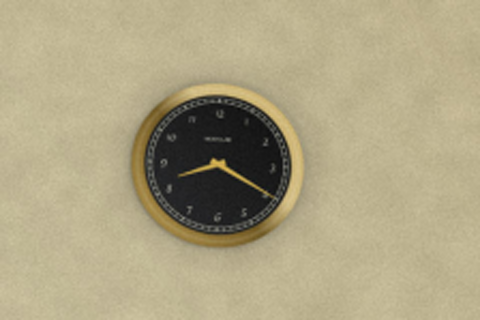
8:20
